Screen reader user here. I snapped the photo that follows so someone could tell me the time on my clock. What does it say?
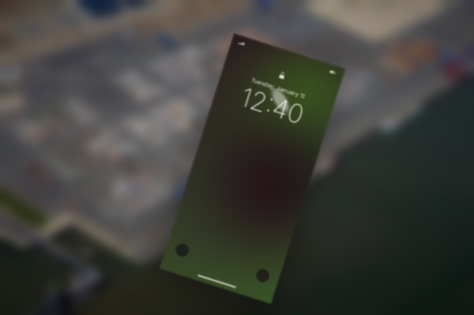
12:40
